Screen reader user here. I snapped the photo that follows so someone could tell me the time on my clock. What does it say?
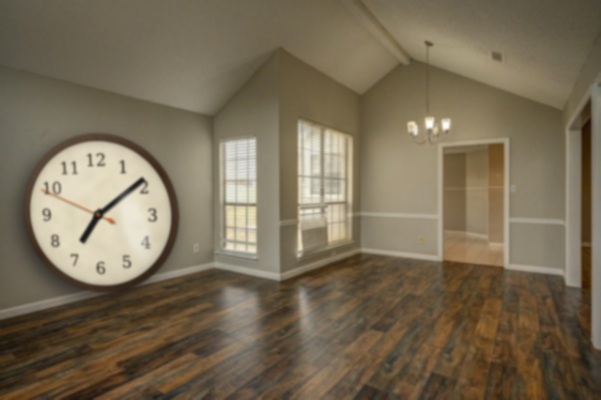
7:08:49
